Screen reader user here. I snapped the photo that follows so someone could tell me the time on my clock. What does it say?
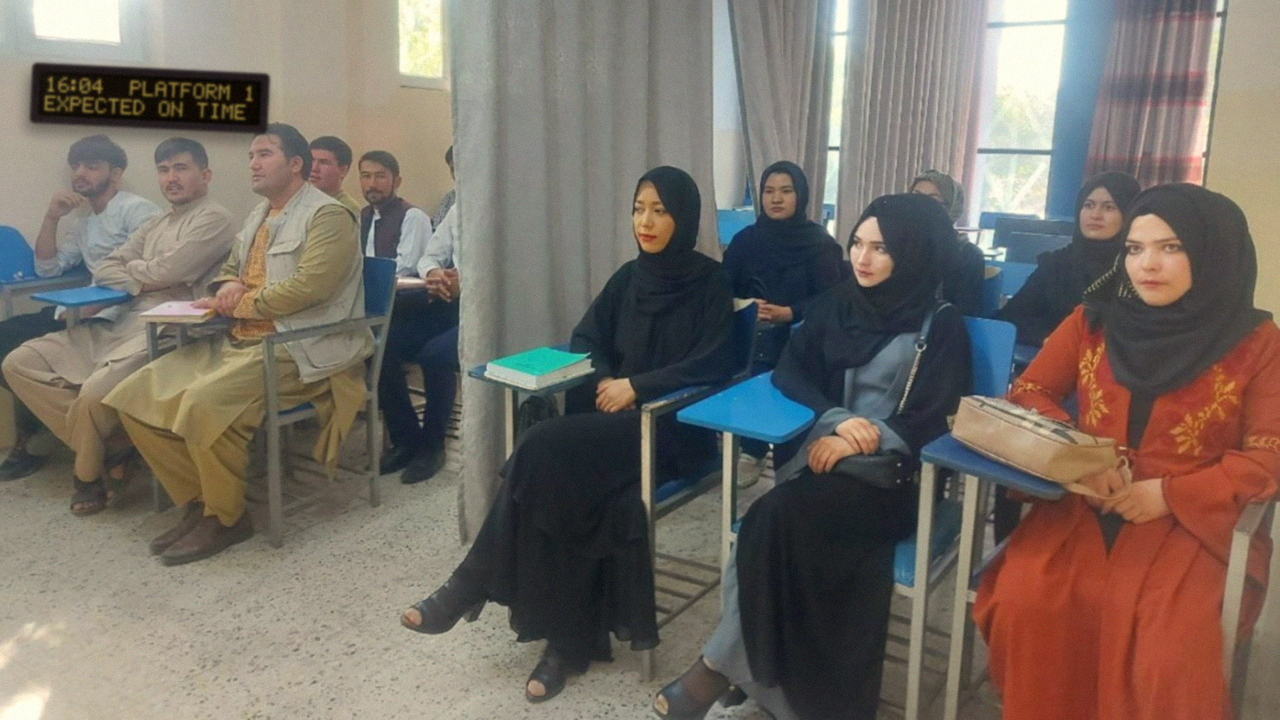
16:04
